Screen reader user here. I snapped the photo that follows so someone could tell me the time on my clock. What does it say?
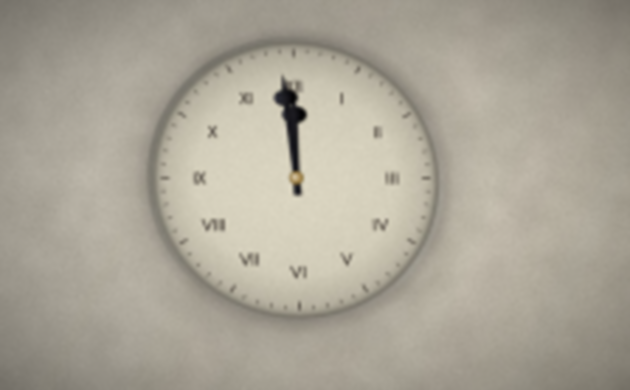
11:59
